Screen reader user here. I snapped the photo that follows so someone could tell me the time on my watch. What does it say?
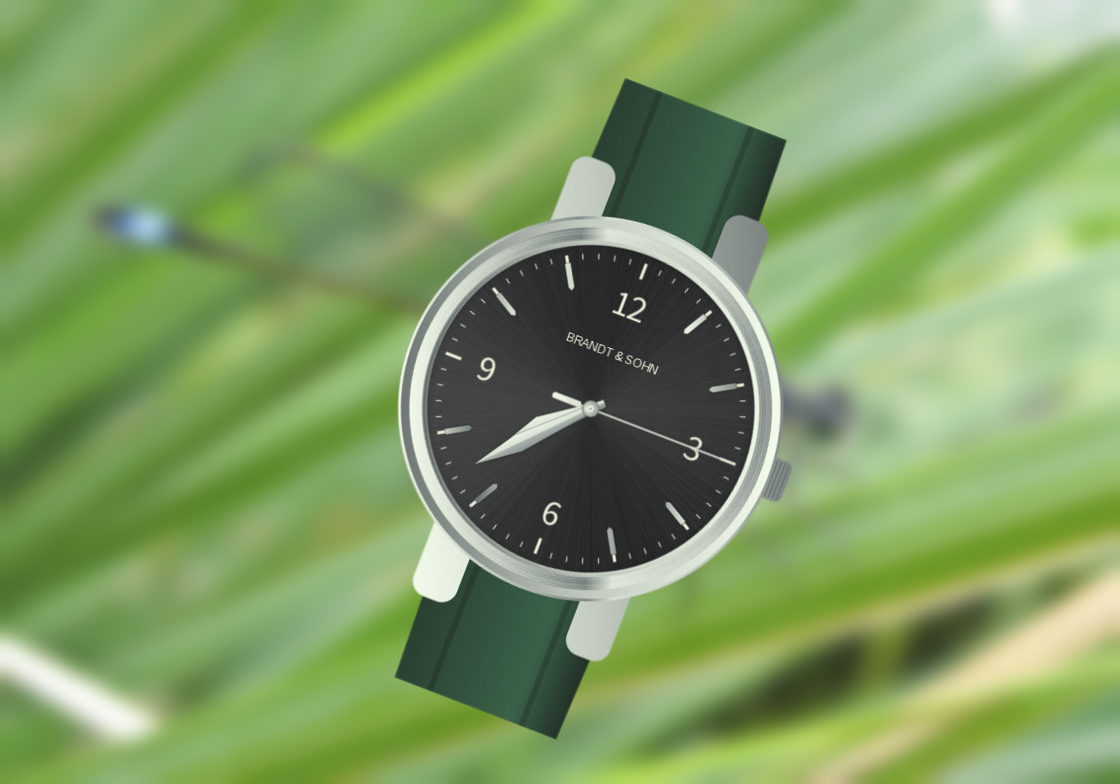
7:37:15
